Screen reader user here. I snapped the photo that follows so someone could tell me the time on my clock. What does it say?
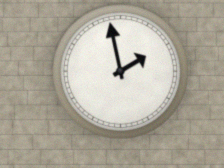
1:58
